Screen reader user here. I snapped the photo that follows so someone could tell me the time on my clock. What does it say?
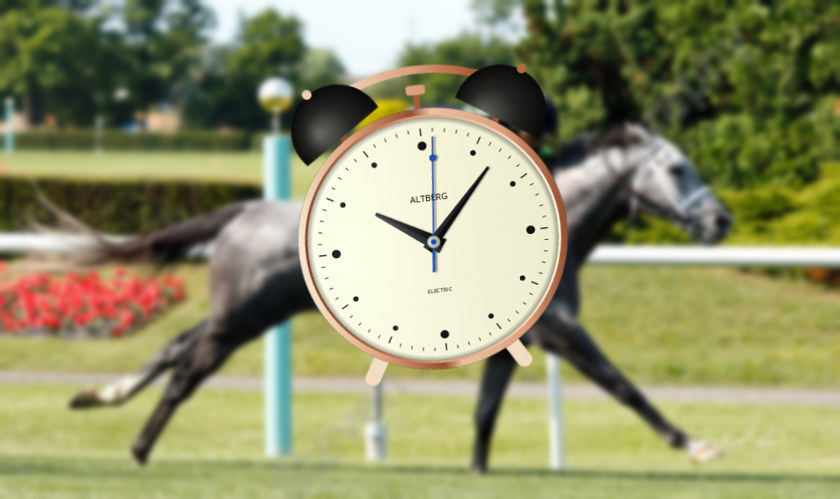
10:07:01
